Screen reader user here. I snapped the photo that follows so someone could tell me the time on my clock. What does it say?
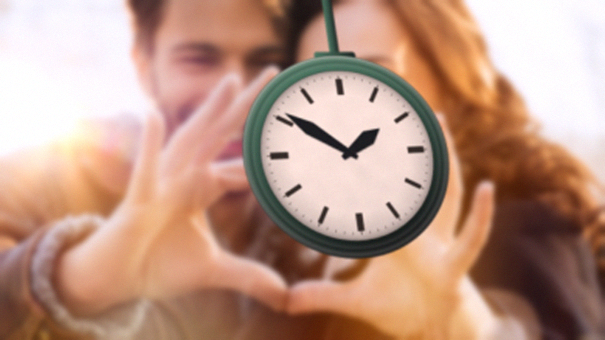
1:51
